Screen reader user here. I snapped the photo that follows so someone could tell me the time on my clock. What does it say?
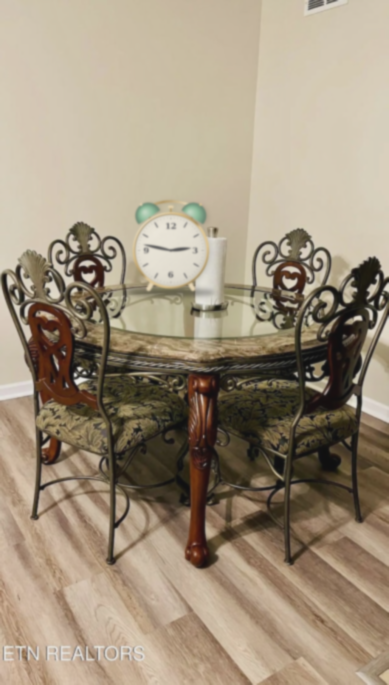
2:47
